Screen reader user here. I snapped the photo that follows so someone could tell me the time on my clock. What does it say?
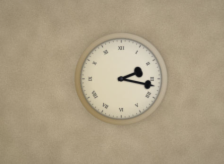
2:17
